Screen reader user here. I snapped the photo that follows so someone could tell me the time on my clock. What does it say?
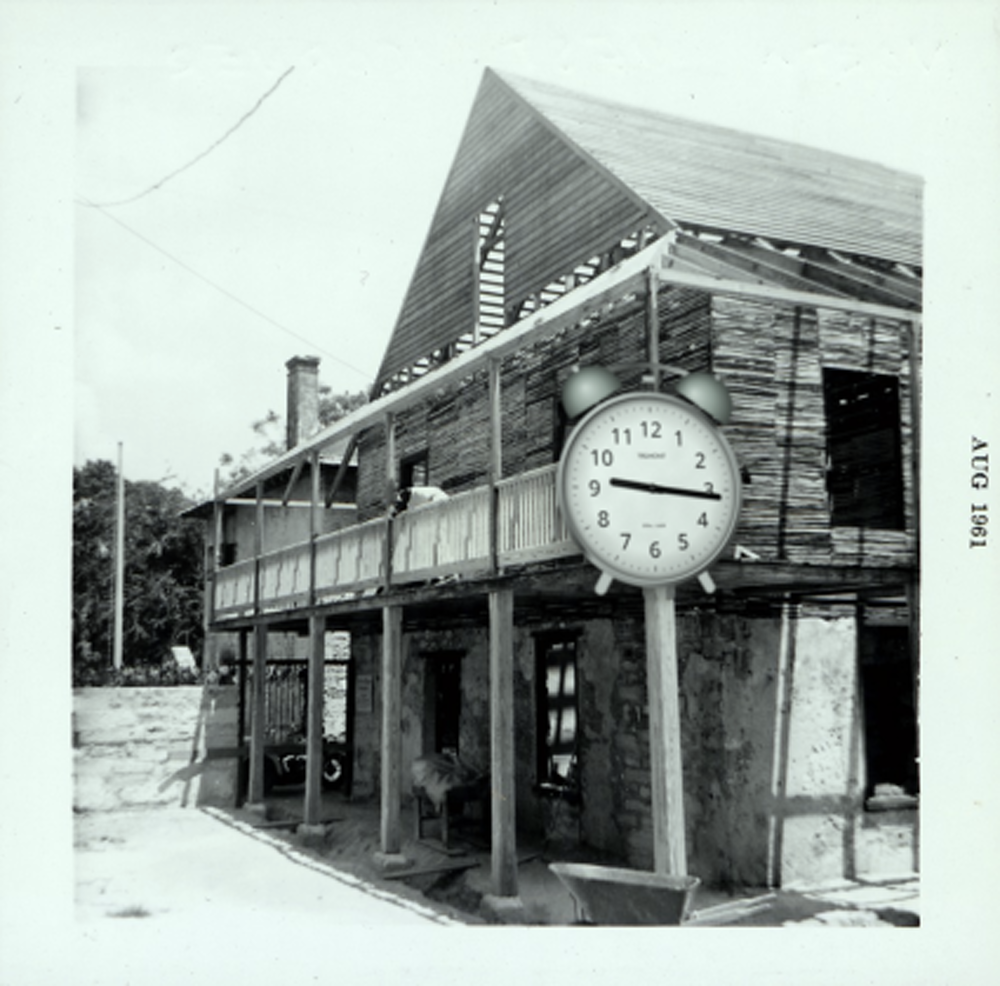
9:16
